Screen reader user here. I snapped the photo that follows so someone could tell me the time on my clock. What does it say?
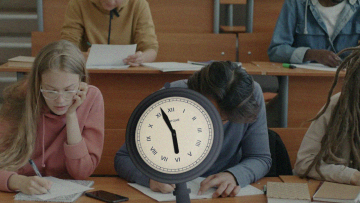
5:57
